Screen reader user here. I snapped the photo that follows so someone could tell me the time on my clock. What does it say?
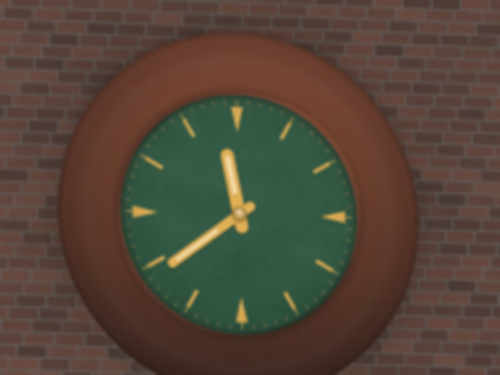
11:39
